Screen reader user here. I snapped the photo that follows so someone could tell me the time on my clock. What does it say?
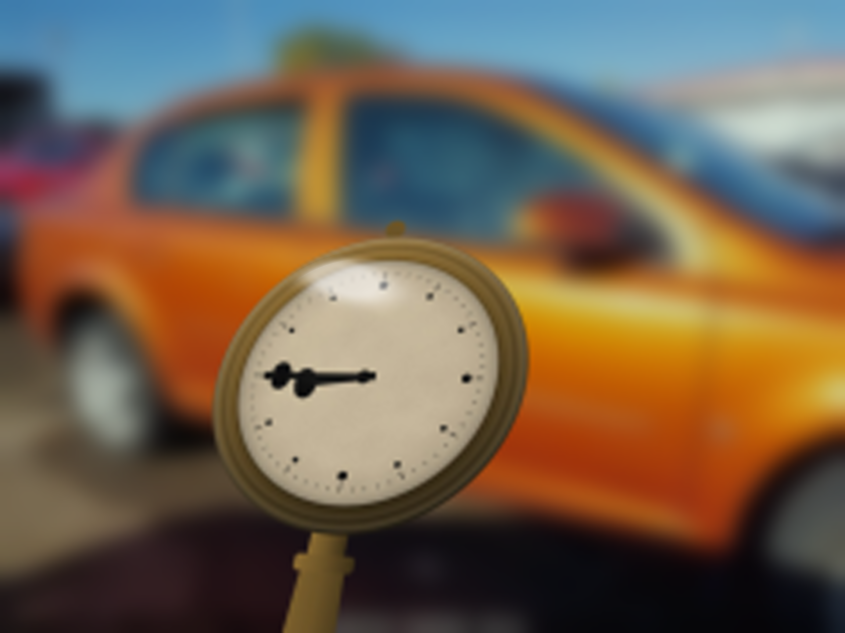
8:45
